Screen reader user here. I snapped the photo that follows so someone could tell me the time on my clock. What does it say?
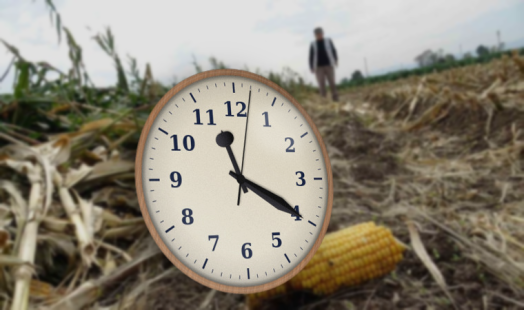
11:20:02
